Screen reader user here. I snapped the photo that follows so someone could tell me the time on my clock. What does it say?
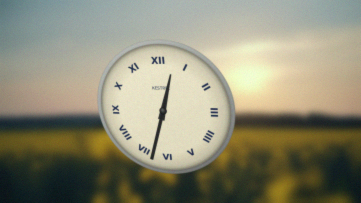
12:33
